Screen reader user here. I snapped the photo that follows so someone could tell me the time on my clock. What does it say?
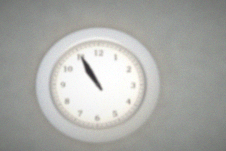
10:55
